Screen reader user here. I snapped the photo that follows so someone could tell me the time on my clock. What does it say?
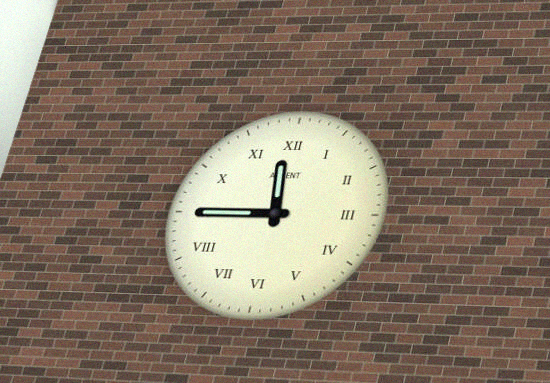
11:45
